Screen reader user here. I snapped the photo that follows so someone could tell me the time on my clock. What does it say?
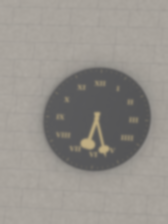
6:27
